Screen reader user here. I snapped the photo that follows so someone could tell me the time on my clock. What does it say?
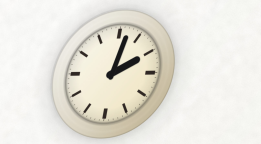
2:02
